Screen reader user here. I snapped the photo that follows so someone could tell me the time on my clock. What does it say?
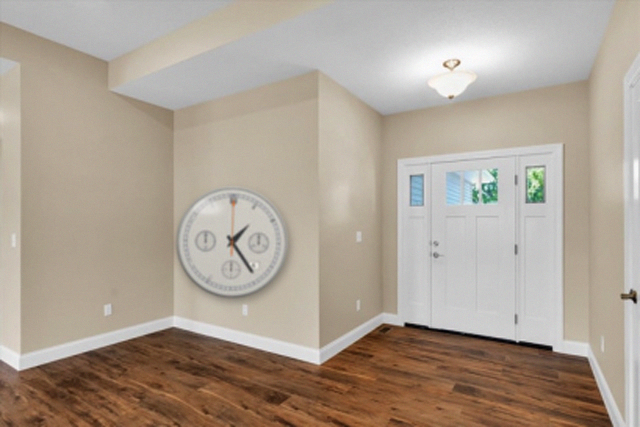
1:24
